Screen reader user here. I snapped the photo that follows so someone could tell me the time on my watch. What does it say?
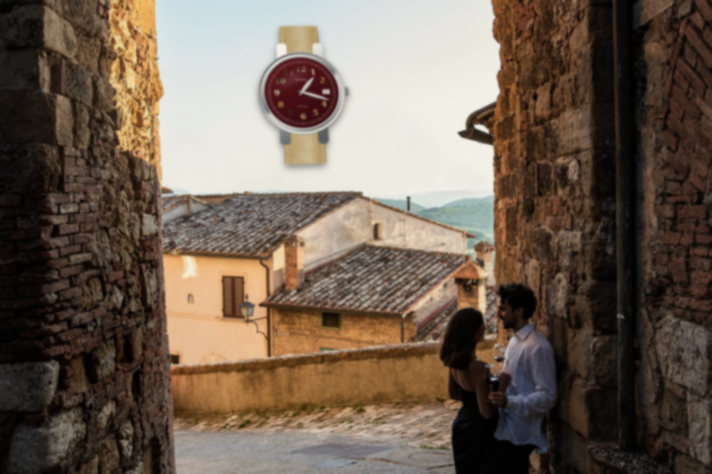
1:18
